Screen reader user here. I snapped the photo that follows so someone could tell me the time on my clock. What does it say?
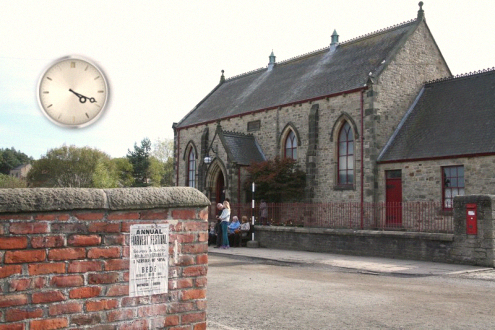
4:19
